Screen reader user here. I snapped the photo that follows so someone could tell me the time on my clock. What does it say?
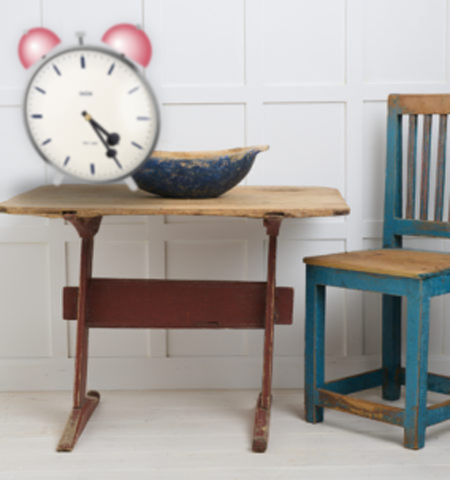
4:25
